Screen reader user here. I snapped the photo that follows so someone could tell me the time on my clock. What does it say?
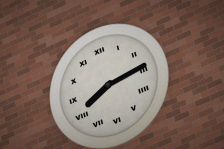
8:14
